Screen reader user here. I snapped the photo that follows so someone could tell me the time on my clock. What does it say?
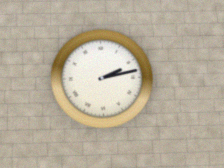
2:13
